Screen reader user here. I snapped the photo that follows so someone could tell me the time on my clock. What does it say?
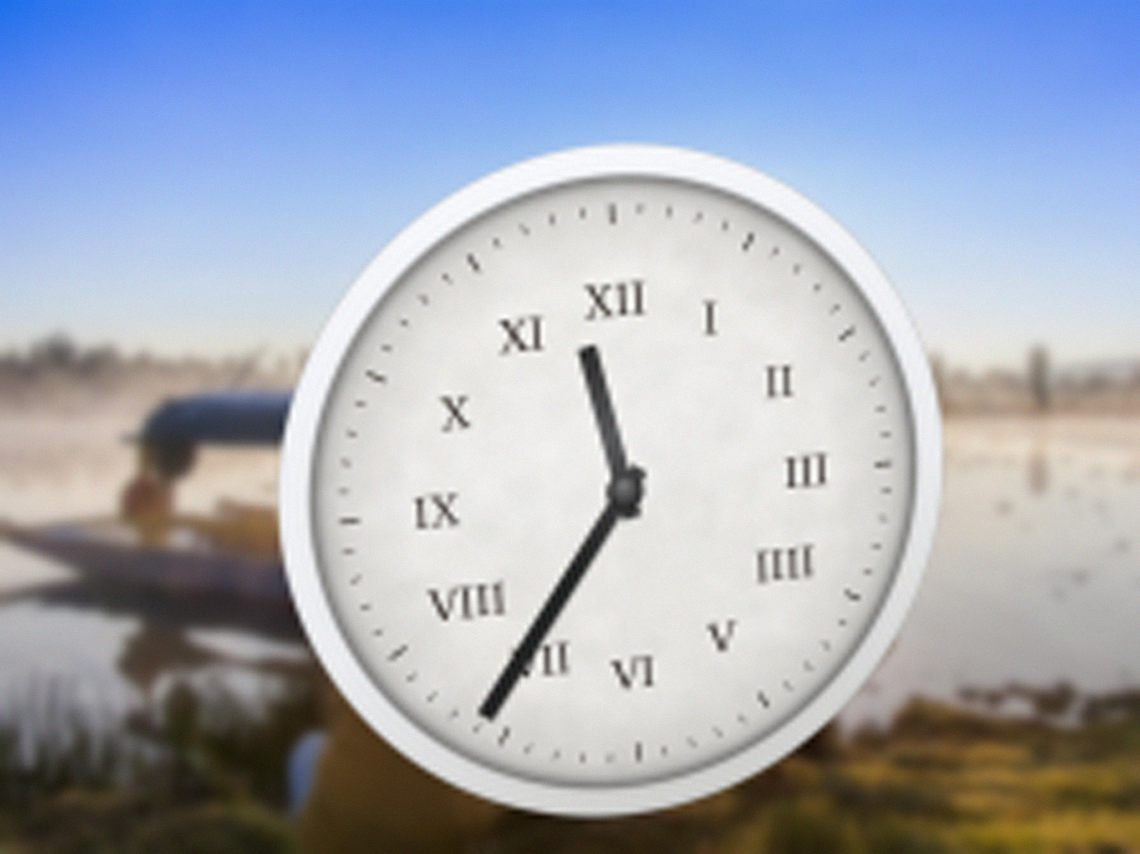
11:36
